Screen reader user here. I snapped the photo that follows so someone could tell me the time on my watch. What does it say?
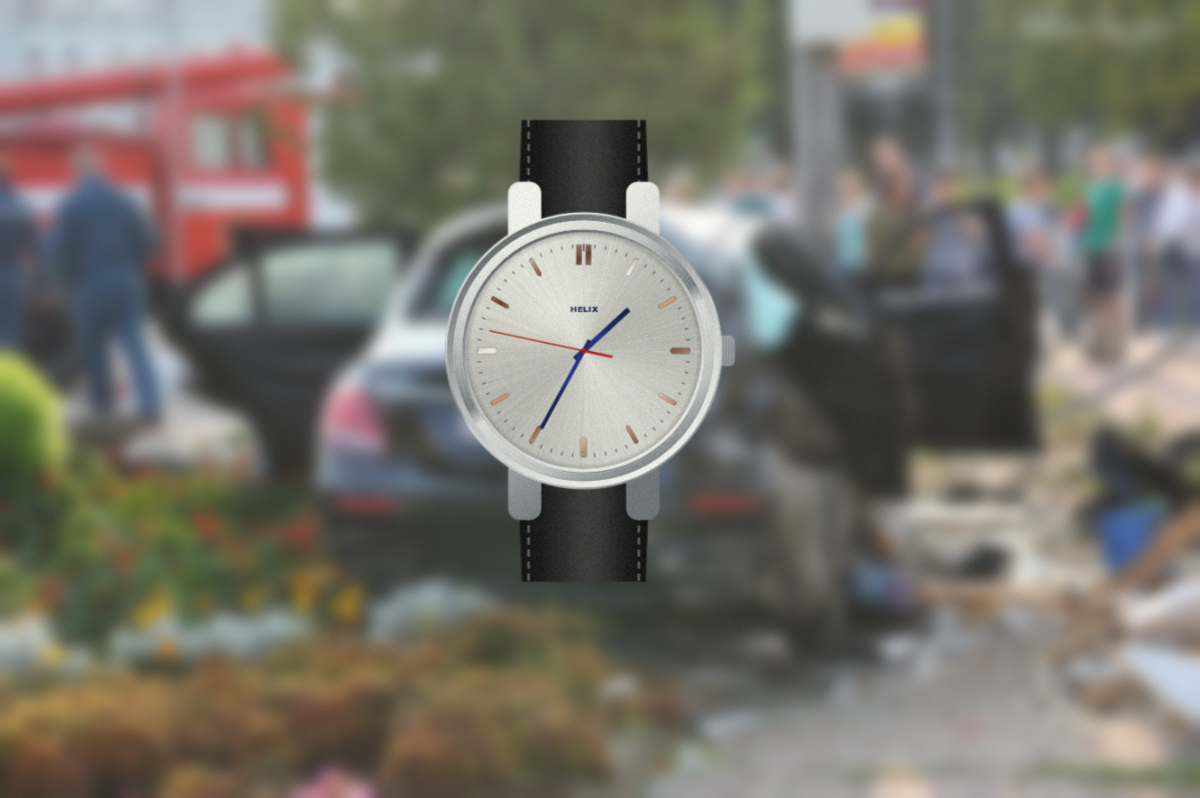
1:34:47
